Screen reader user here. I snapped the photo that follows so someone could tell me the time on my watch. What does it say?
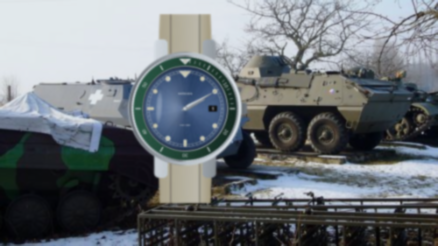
2:10
